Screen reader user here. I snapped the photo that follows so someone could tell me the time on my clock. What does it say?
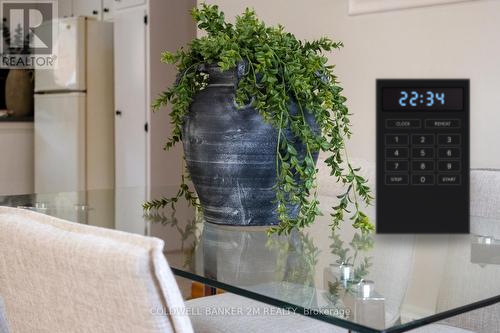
22:34
